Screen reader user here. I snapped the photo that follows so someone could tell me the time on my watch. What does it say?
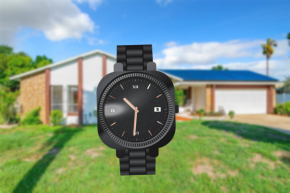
10:31
